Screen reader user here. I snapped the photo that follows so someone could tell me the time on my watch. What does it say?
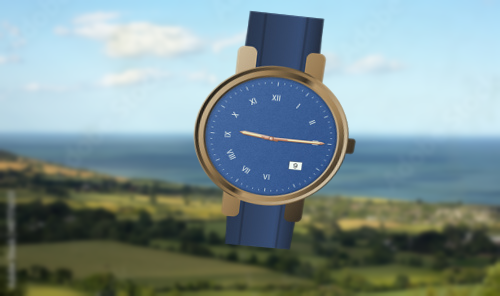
9:15
